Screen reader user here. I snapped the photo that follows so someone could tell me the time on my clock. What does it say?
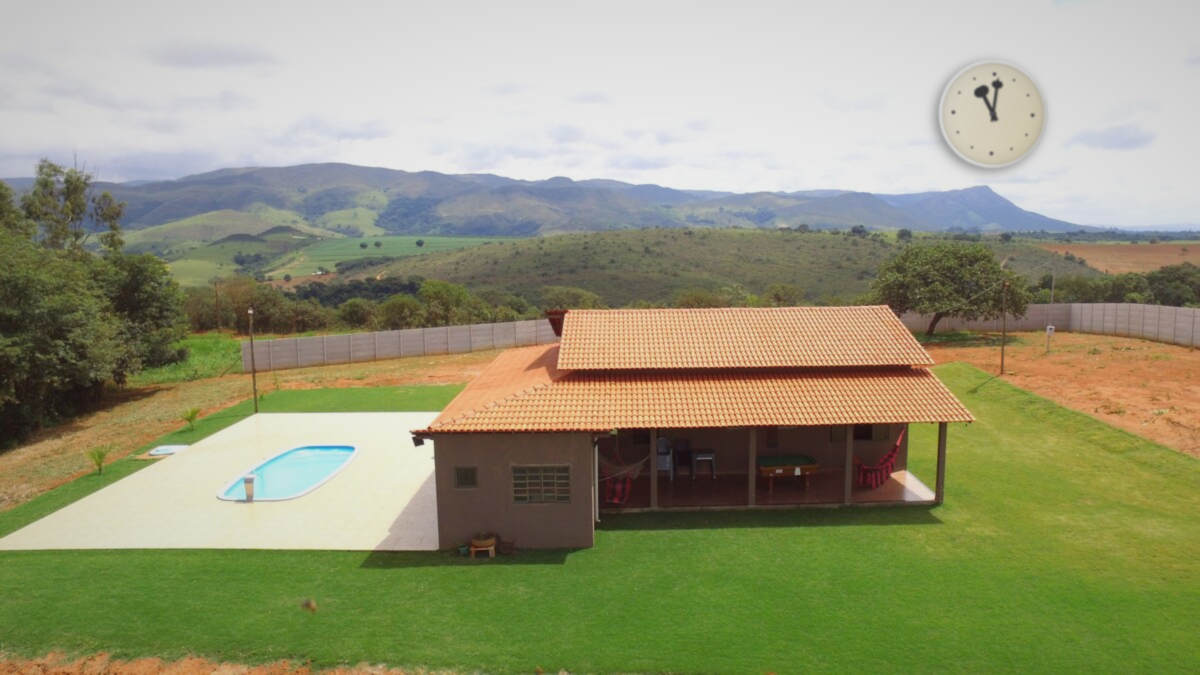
11:01
